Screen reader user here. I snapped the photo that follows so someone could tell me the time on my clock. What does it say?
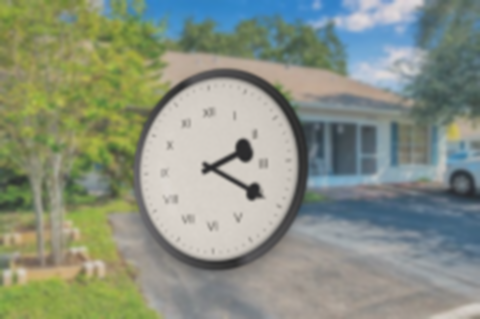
2:20
